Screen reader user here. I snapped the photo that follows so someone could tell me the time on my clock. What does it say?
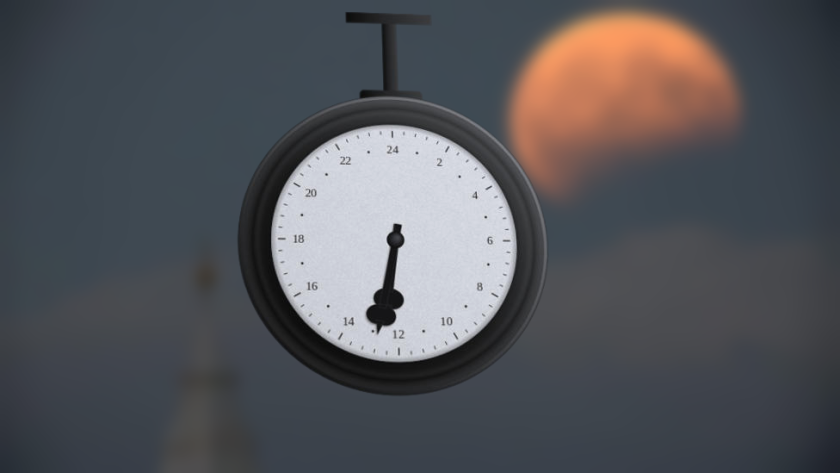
12:32
